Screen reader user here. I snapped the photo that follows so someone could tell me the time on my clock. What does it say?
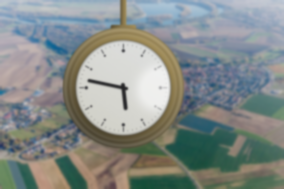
5:47
